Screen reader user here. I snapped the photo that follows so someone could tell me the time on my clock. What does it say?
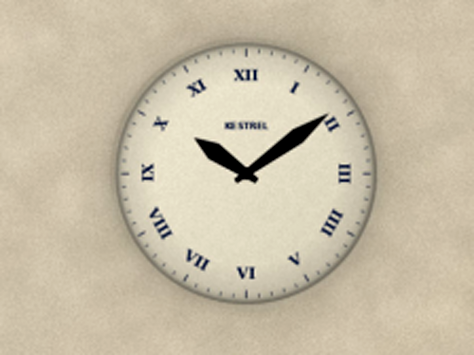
10:09
